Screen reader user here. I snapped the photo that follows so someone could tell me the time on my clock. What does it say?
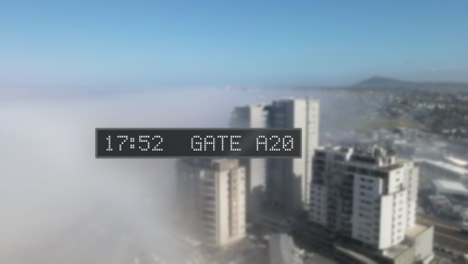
17:52
